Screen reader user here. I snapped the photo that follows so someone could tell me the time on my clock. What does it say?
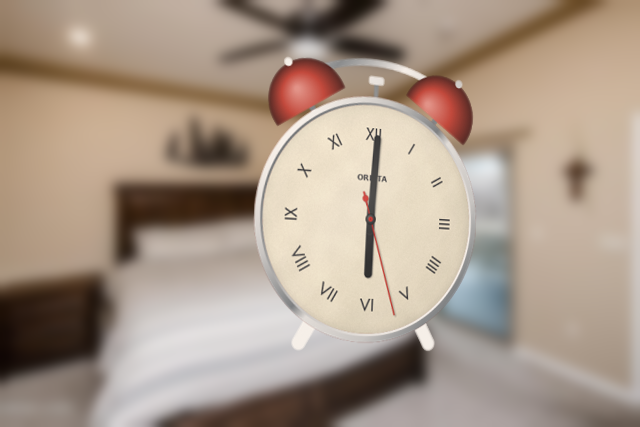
6:00:27
